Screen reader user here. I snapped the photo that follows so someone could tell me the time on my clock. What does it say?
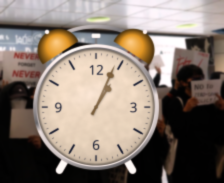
1:04
